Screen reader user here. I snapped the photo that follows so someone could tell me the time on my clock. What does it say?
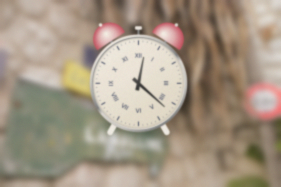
12:22
